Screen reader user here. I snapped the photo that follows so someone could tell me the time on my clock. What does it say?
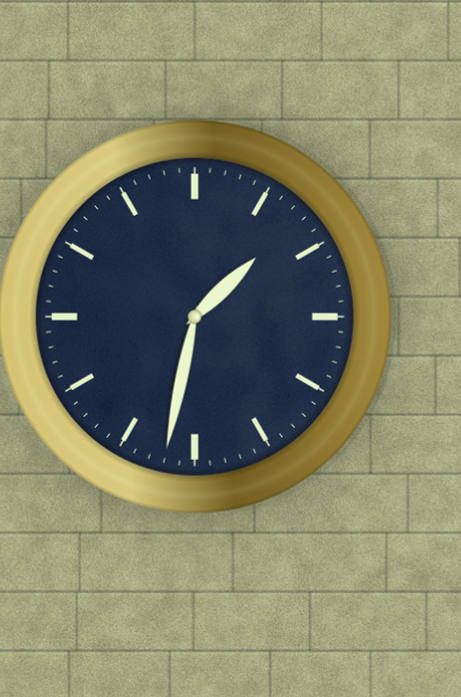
1:32
